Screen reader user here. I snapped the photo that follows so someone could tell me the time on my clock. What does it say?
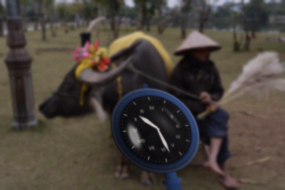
10:28
